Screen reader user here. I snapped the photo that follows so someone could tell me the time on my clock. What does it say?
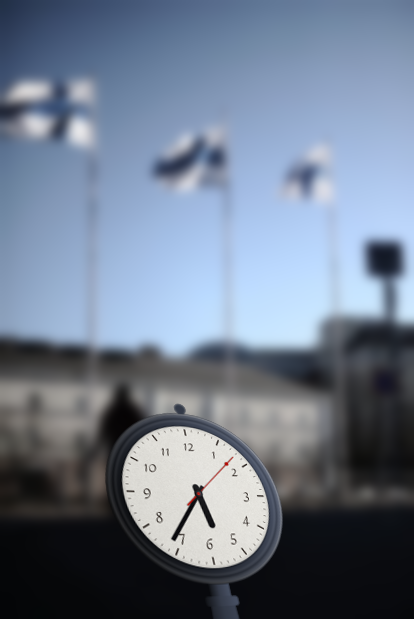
5:36:08
